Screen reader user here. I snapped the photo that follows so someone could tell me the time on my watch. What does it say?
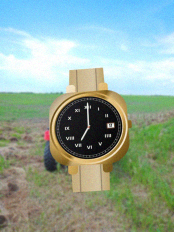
7:00
